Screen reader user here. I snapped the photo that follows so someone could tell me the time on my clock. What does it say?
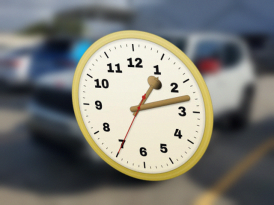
1:12:35
